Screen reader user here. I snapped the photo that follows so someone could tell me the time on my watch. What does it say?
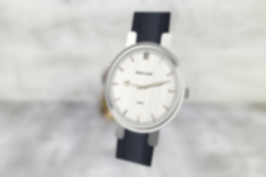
9:12
